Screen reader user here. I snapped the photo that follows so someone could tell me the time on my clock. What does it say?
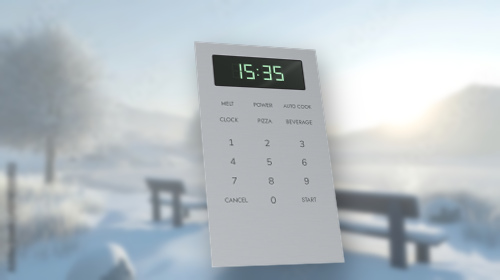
15:35
